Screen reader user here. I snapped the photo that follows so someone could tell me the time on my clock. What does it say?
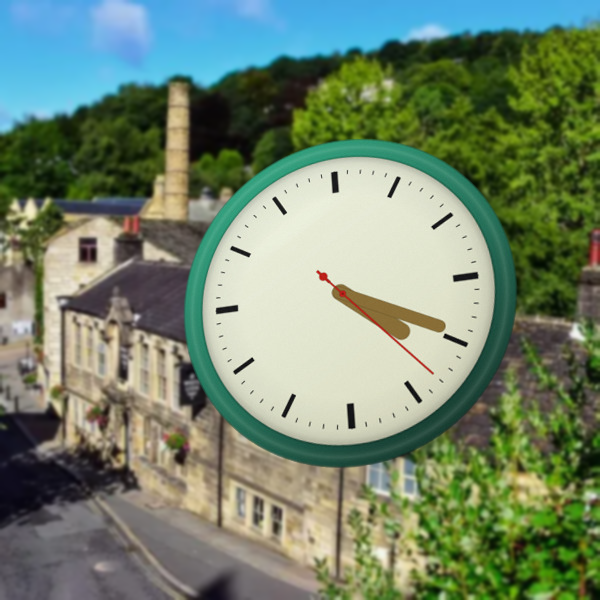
4:19:23
